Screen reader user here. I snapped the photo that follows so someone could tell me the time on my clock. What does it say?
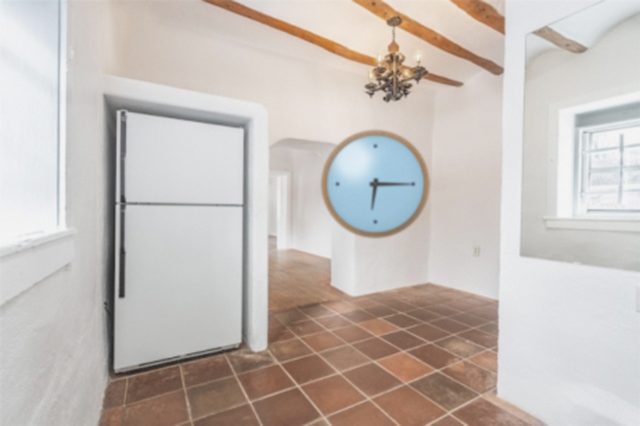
6:15
